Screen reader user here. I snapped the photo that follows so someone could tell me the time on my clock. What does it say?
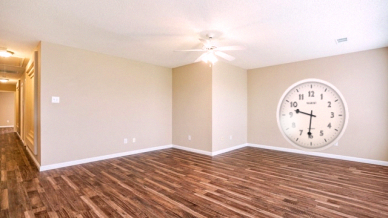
9:31
